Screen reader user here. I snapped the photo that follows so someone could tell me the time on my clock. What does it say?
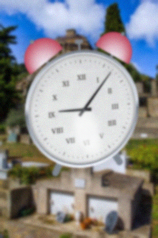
9:07
